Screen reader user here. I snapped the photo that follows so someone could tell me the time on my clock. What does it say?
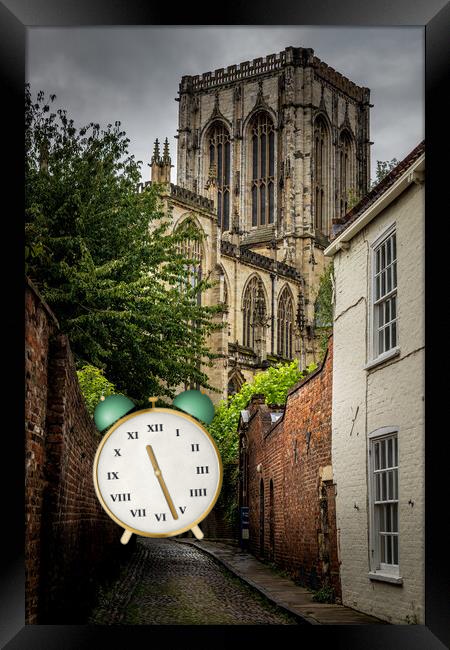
11:27
